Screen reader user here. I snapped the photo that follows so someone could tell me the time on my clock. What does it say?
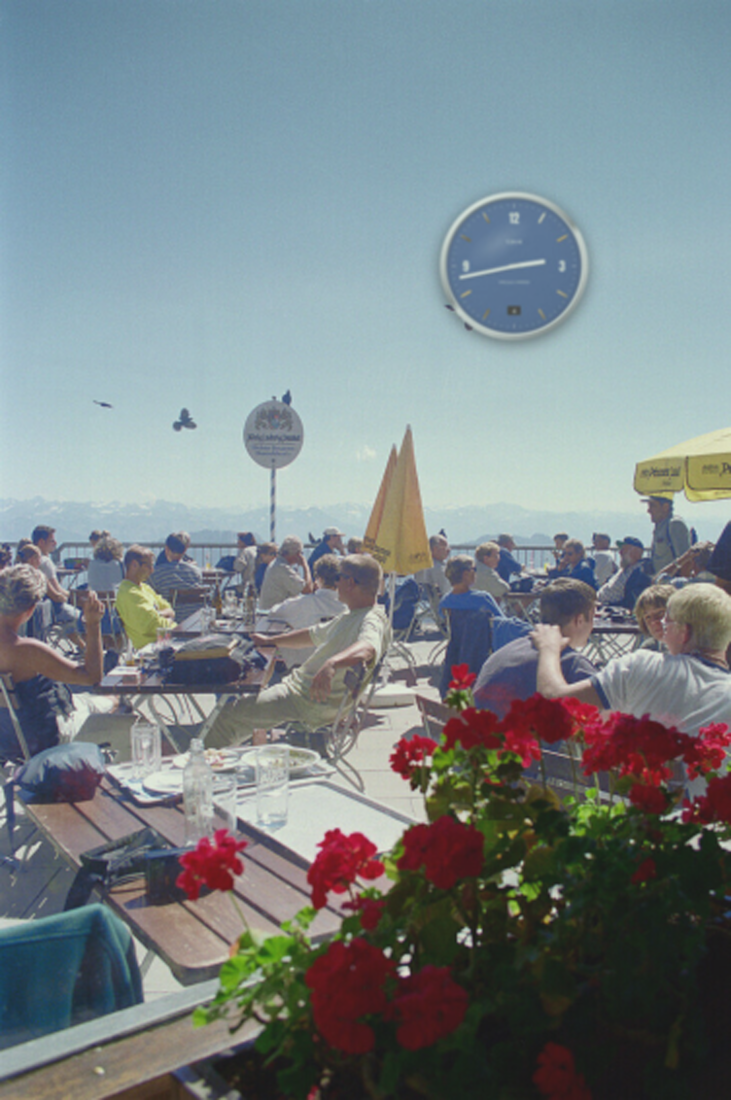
2:43
